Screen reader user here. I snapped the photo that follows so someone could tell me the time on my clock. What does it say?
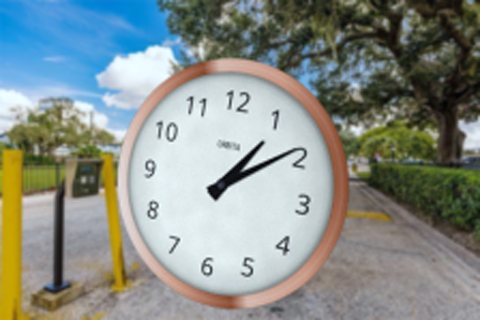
1:09
